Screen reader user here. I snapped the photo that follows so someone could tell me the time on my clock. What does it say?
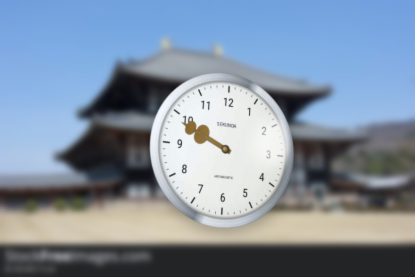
9:49
